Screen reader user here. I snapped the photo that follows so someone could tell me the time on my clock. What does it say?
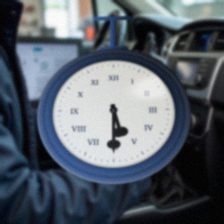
5:30
